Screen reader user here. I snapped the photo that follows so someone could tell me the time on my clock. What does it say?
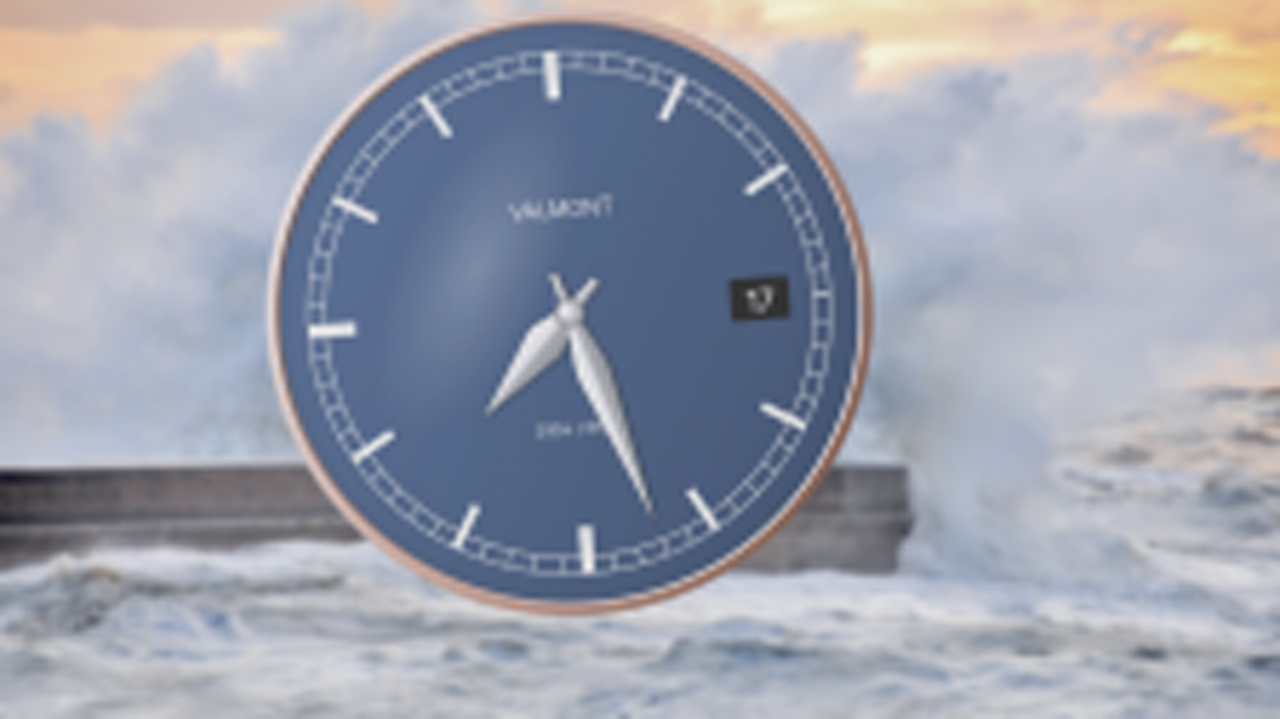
7:27
